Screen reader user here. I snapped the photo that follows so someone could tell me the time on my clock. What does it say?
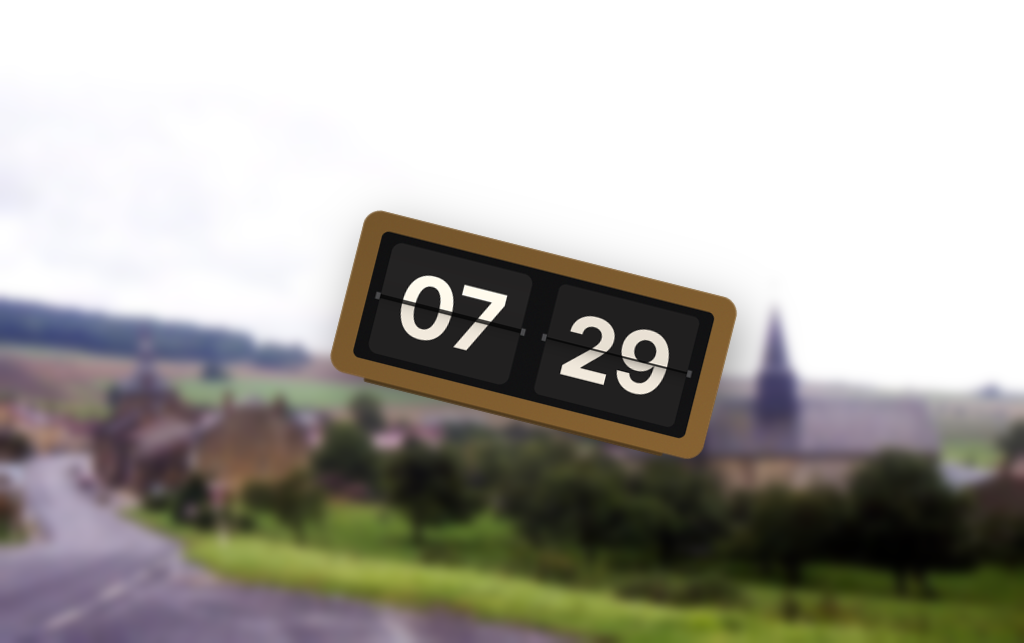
7:29
